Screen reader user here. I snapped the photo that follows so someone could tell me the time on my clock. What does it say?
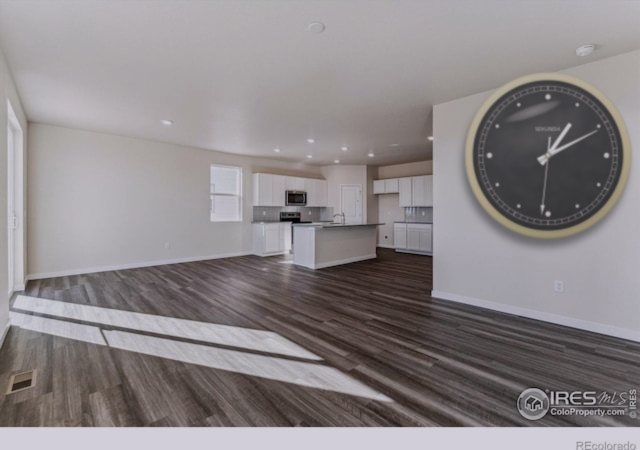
1:10:31
